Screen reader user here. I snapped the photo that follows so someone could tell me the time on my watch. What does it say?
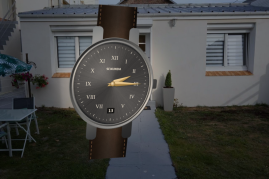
2:15
